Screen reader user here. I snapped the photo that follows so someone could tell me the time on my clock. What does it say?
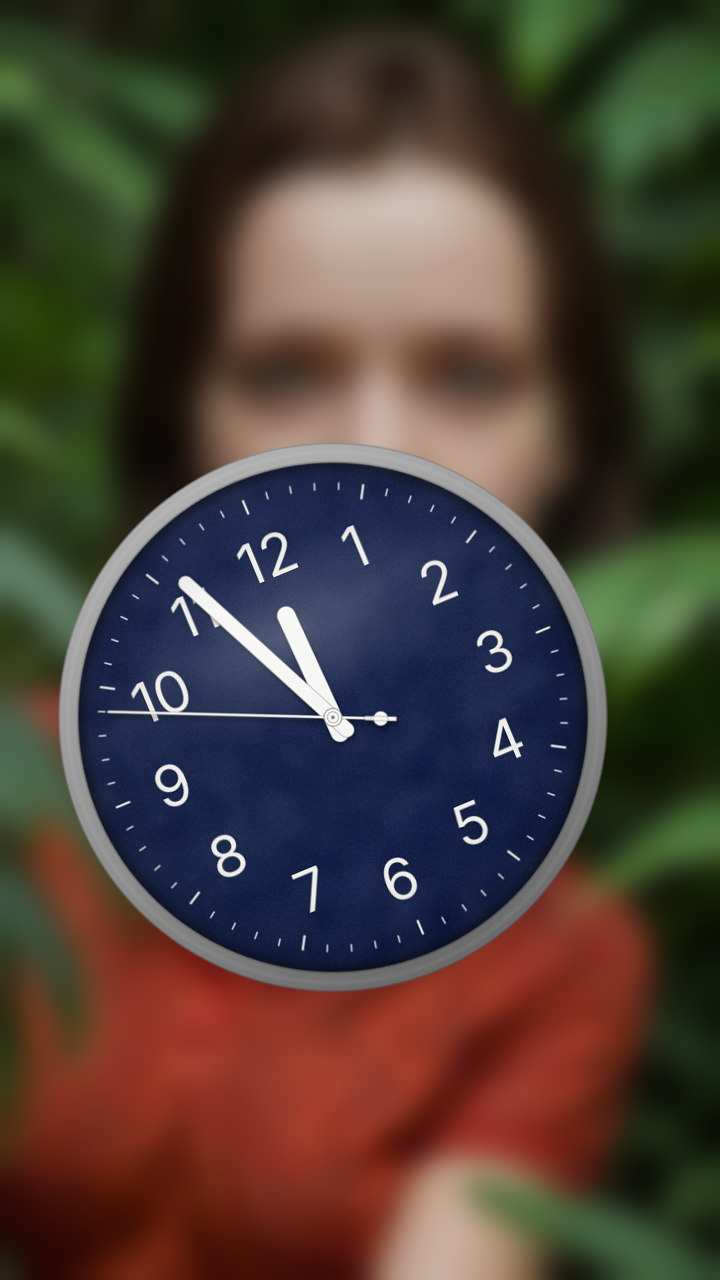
11:55:49
